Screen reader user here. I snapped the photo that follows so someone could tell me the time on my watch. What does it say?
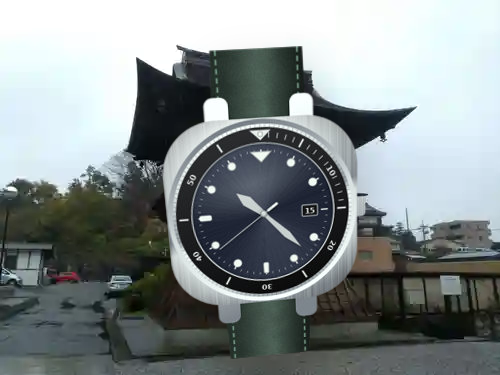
10:22:39
